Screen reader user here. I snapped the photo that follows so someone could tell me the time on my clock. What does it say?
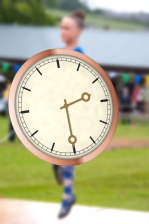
2:30
